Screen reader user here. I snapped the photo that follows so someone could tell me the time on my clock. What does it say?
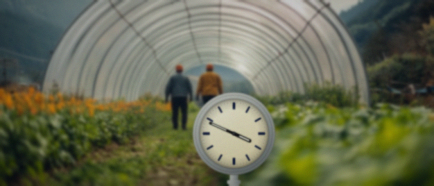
3:49
